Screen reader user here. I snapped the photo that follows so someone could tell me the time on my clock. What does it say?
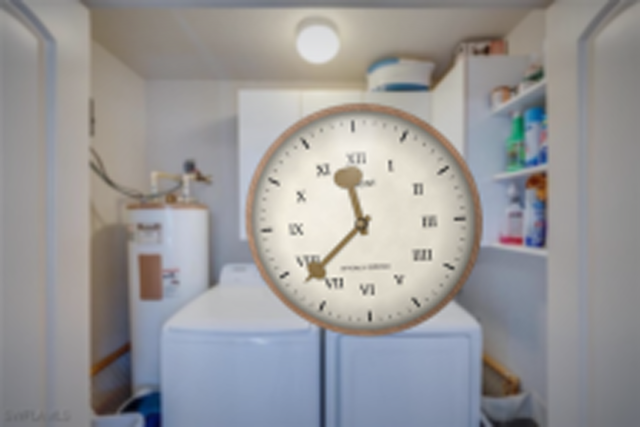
11:38
